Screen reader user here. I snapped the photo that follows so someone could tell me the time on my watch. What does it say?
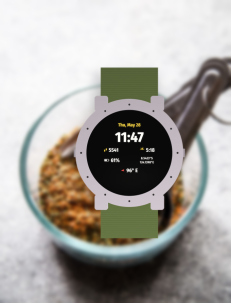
11:47
